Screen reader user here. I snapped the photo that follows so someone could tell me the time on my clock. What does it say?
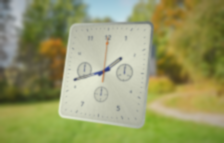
1:42
